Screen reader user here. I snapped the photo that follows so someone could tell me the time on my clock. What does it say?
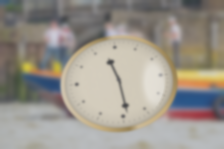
11:29
